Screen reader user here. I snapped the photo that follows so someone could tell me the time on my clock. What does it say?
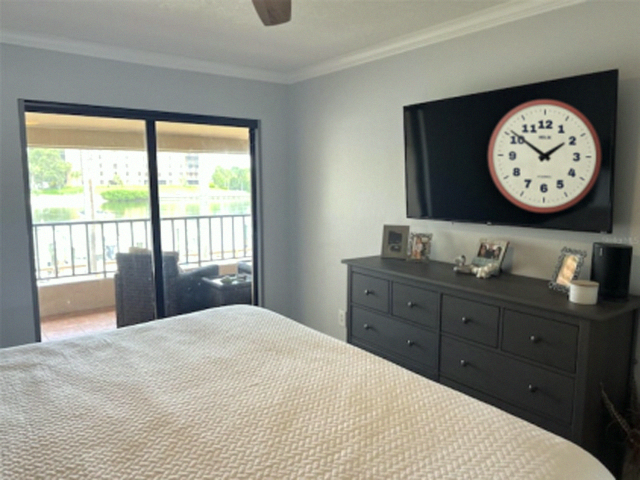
1:51
